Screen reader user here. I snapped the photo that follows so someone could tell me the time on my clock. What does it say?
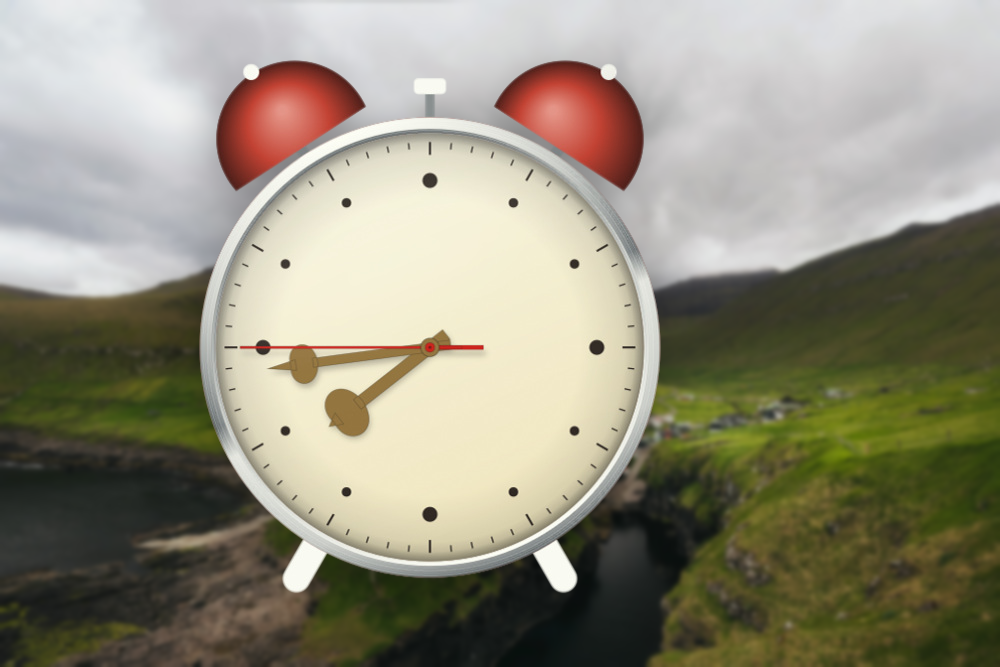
7:43:45
